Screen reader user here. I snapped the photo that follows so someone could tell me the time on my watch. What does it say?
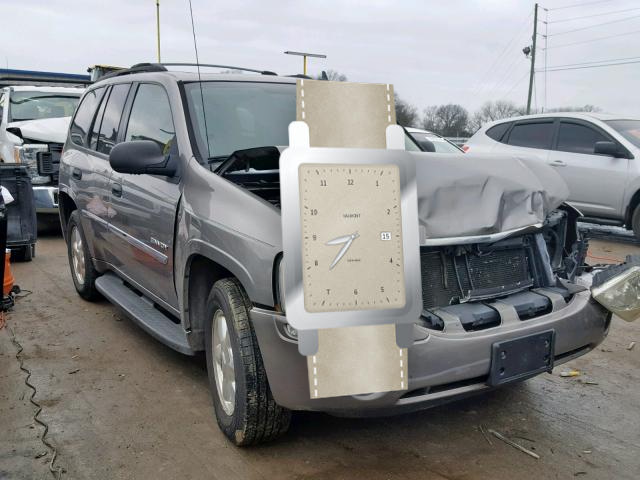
8:37
